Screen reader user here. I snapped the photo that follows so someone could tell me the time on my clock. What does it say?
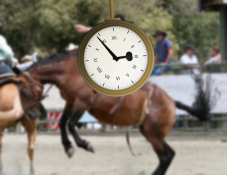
2:54
